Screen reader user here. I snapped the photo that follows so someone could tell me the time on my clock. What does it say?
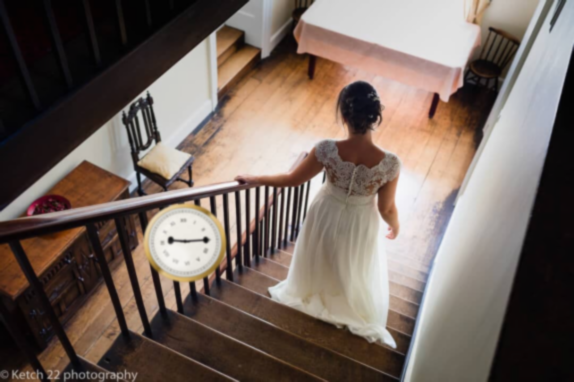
9:15
